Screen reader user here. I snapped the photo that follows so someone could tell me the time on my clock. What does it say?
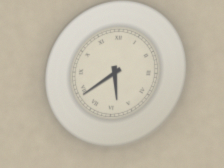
5:39
